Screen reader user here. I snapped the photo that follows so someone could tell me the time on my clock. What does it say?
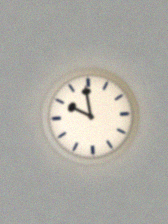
9:59
